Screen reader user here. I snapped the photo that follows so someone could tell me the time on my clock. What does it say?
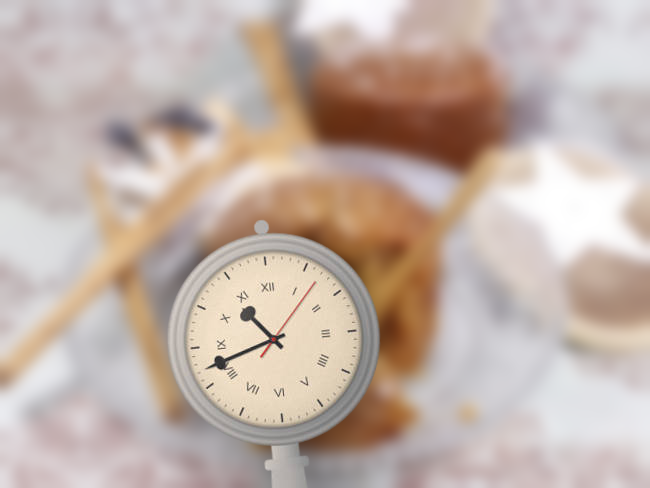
10:42:07
